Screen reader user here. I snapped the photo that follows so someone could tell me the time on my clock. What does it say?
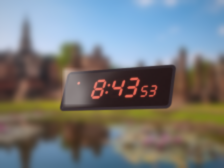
8:43:53
